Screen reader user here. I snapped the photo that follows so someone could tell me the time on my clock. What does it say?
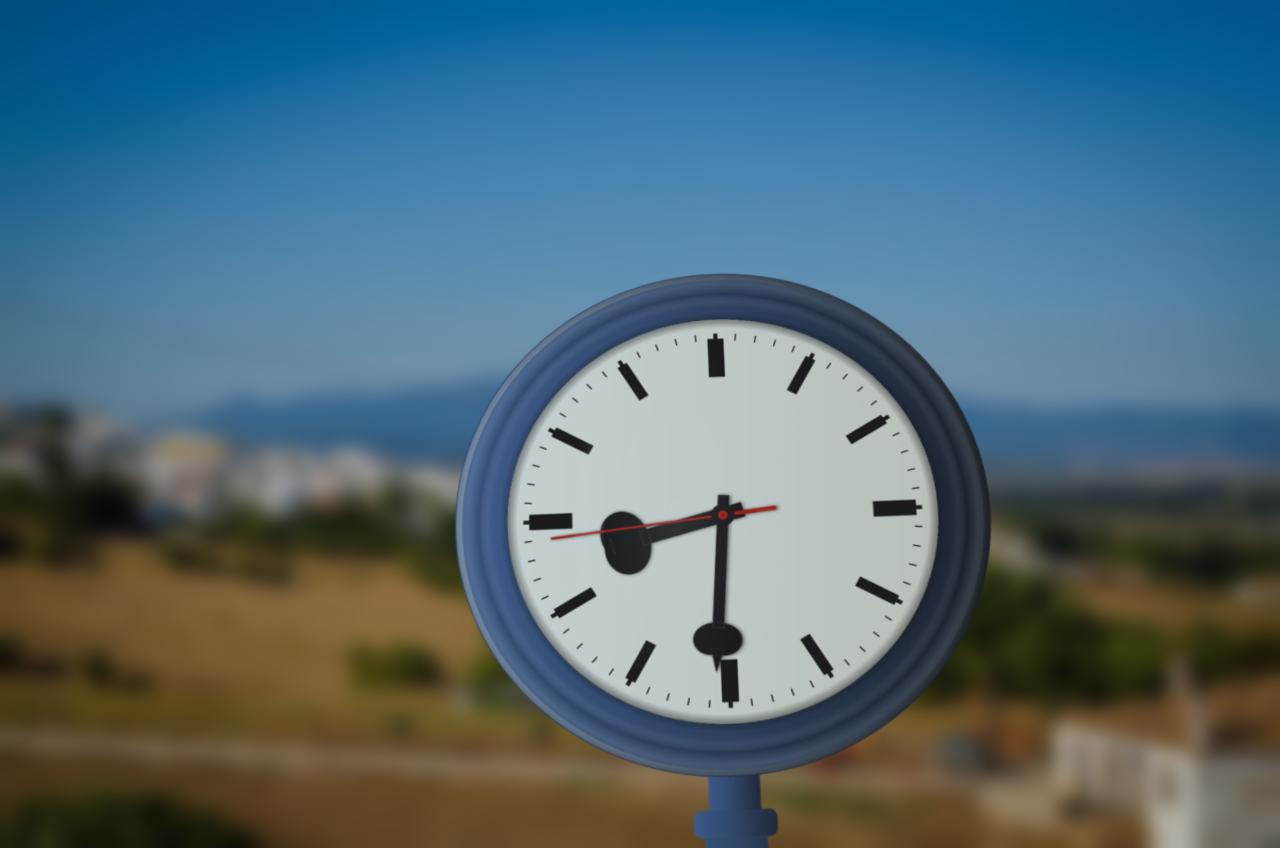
8:30:44
